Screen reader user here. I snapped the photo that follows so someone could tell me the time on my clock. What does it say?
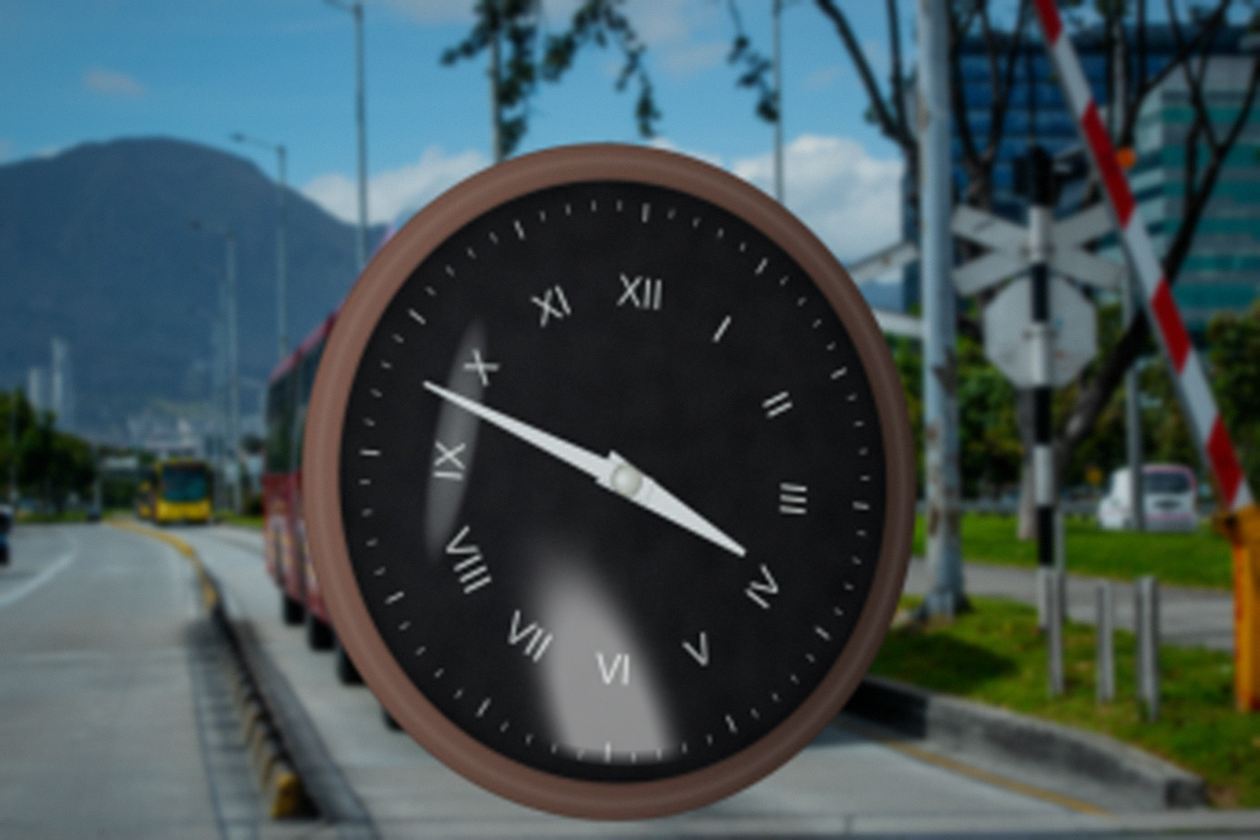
3:48
